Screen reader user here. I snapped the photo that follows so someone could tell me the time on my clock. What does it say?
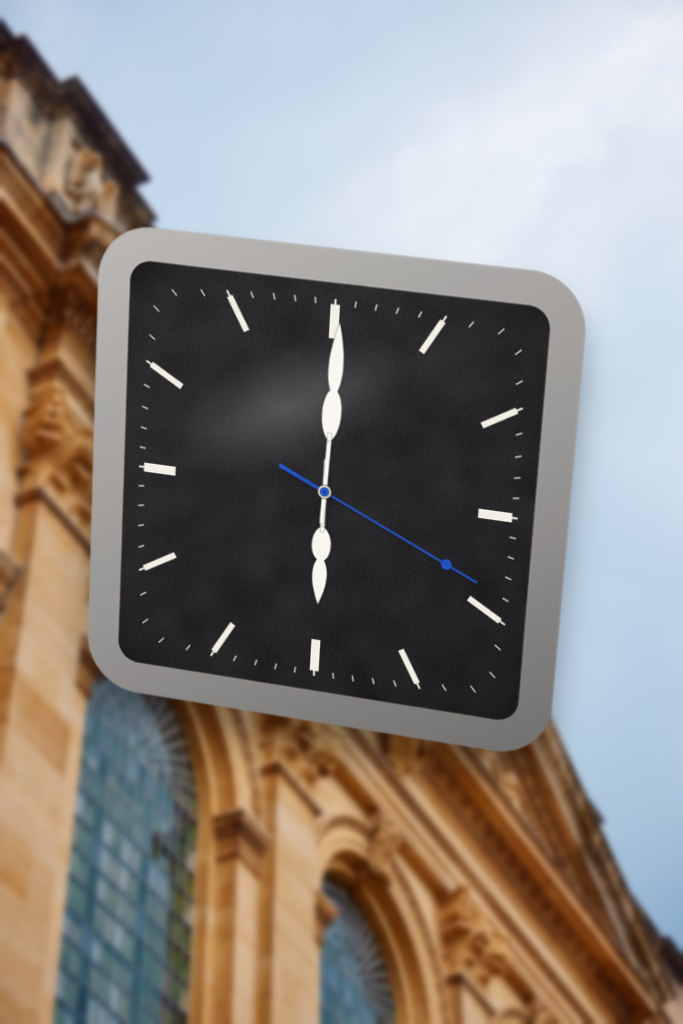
6:00:19
